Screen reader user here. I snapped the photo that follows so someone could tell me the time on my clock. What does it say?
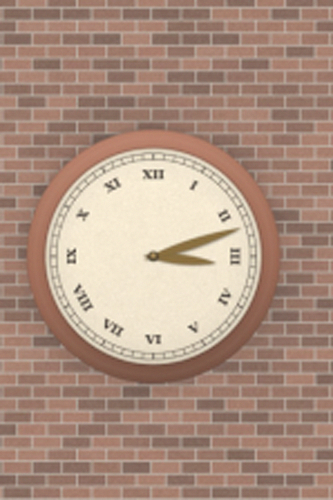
3:12
